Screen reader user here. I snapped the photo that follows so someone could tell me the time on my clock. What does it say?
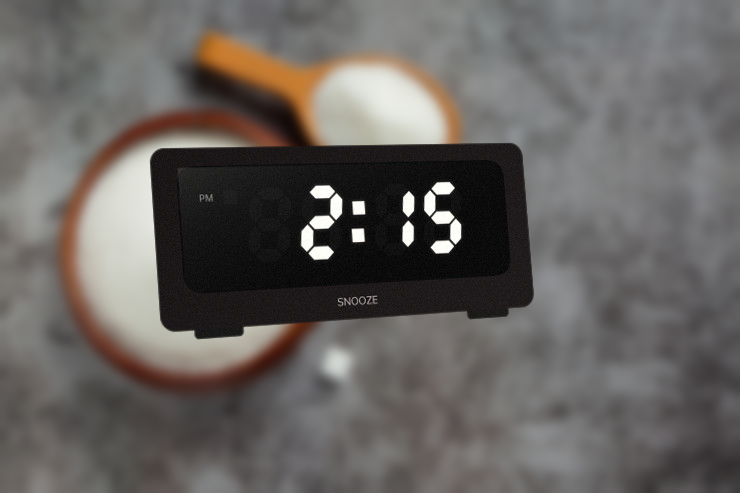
2:15
